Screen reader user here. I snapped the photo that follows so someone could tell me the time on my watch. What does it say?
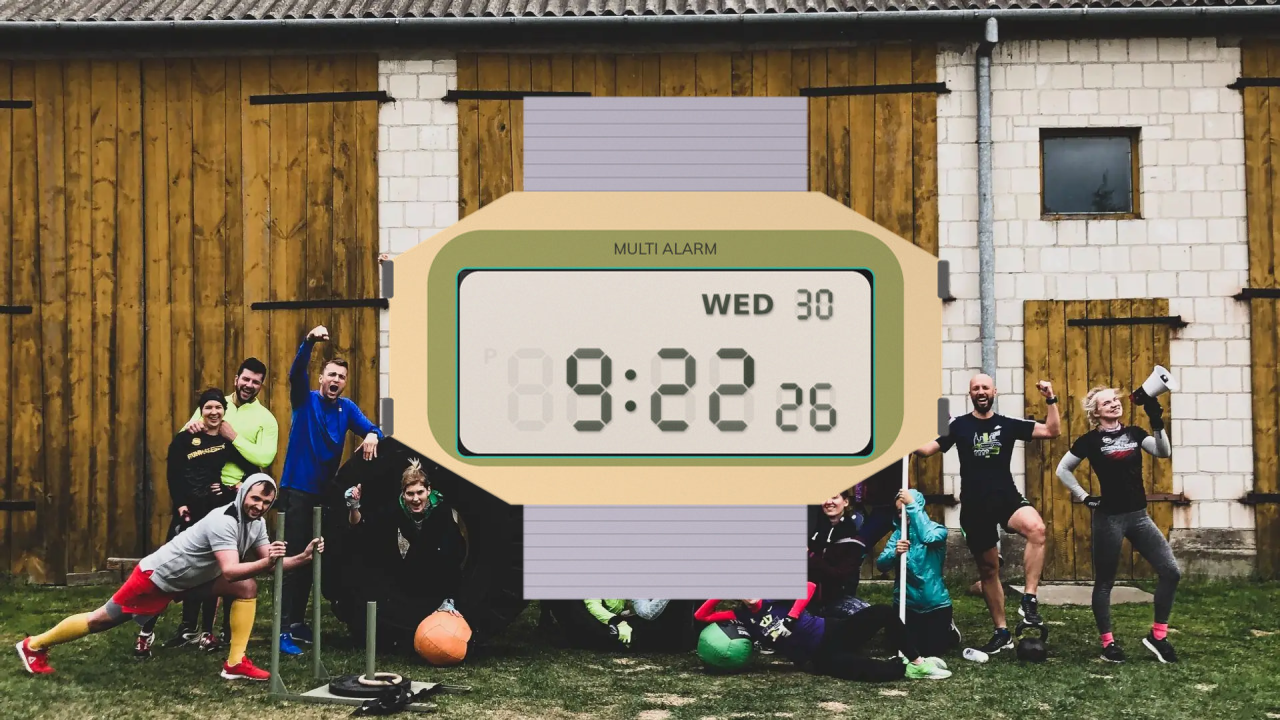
9:22:26
